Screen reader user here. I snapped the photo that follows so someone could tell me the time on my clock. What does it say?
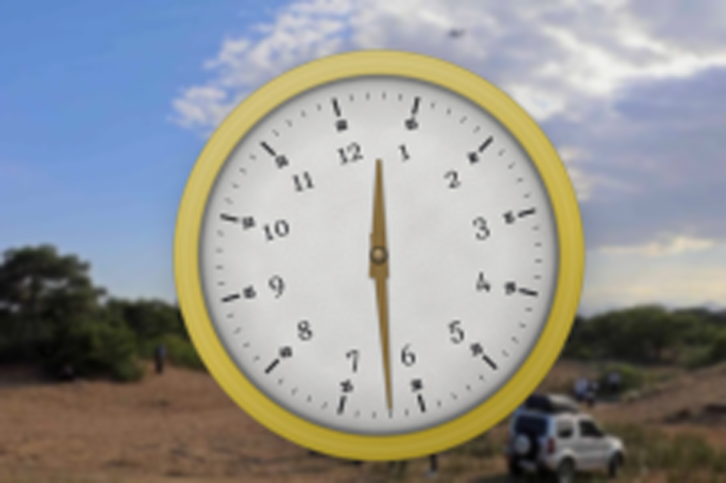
12:32
